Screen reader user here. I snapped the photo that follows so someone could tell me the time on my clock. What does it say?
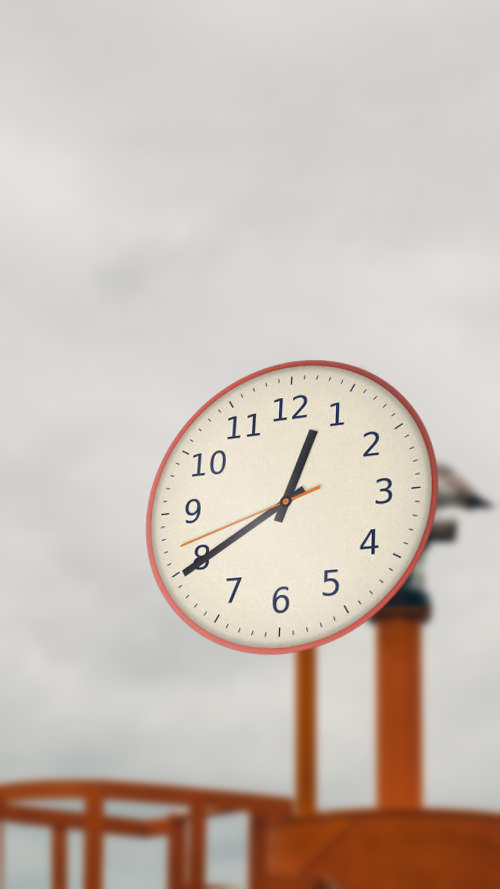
12:39:42
